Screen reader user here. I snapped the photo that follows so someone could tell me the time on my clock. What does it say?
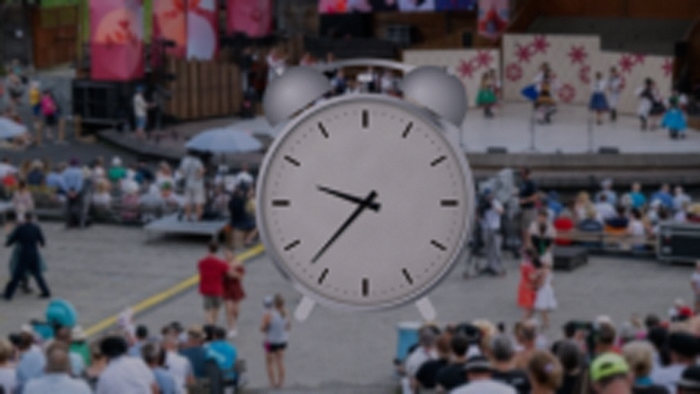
9:37
